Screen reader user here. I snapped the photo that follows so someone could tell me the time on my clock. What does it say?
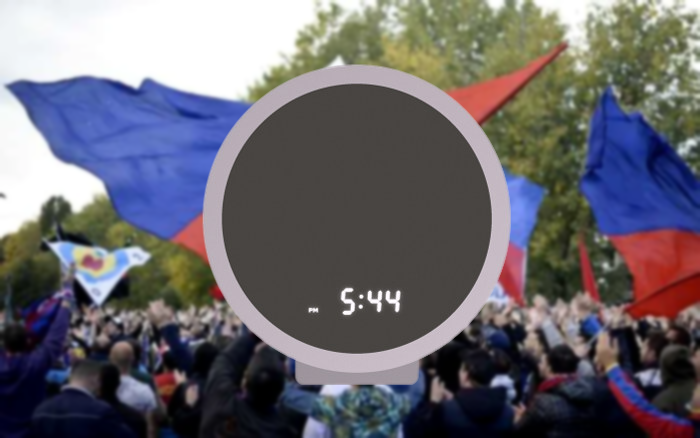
5:44
